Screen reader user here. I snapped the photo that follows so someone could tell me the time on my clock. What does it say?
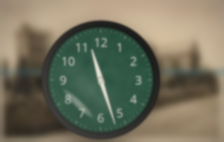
11:27
